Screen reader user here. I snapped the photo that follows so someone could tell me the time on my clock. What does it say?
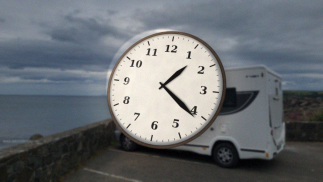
1:21
